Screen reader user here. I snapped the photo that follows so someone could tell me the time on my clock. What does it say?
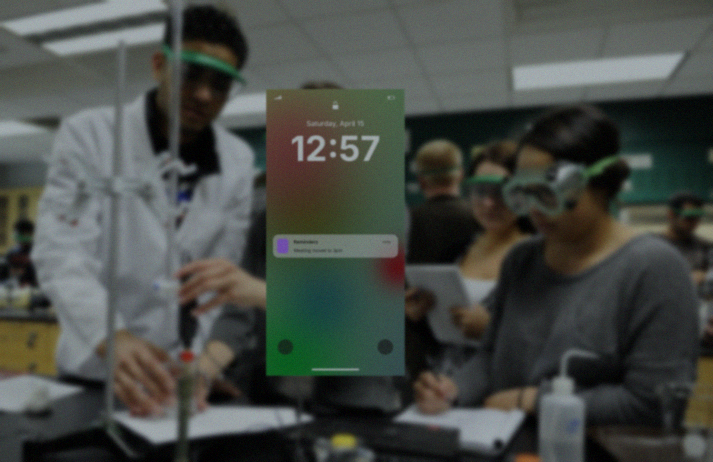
12:57
